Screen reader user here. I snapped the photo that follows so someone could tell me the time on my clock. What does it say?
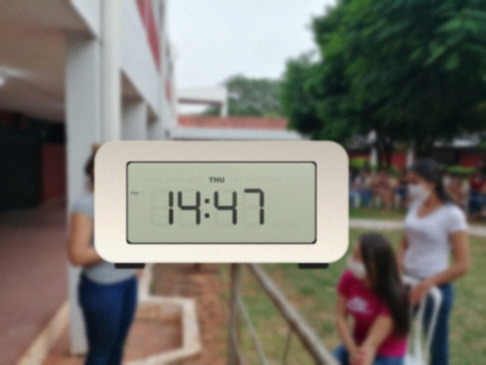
14:47
